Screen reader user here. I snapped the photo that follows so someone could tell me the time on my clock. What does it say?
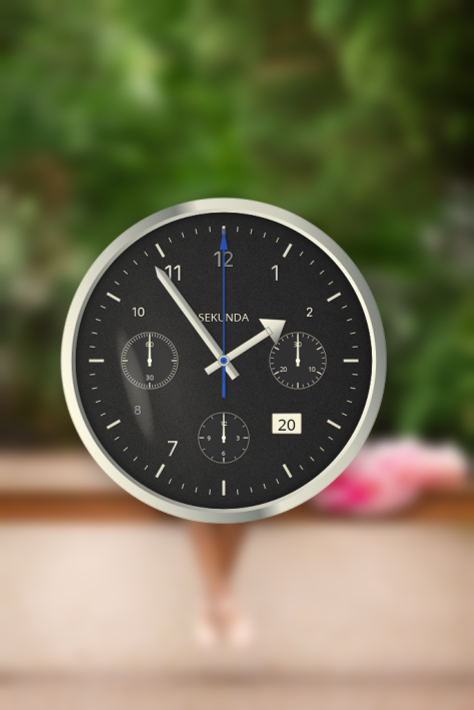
1:54
